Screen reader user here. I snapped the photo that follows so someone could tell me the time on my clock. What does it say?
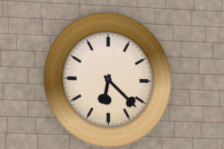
6:22
